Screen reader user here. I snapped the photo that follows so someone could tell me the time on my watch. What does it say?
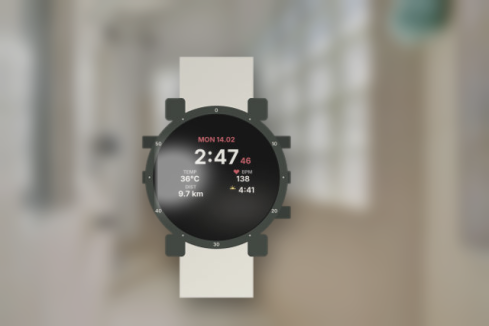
2:47:46
